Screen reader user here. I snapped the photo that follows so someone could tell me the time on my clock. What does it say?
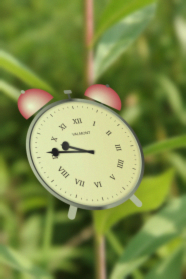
9:46
